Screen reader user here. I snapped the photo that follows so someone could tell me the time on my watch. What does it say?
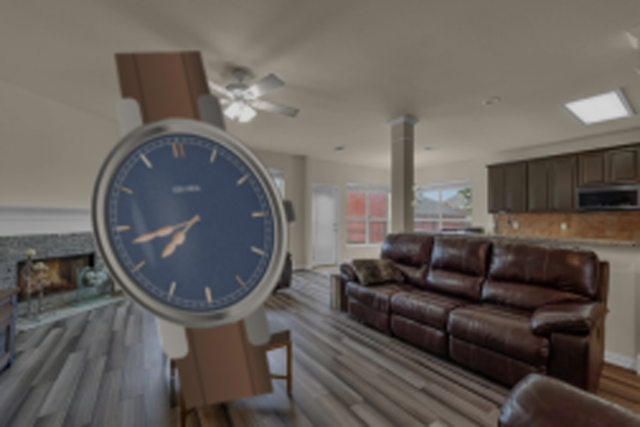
7:43
